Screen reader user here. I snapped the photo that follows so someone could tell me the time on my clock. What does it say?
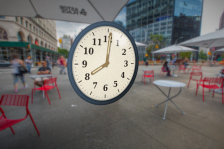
8:01
